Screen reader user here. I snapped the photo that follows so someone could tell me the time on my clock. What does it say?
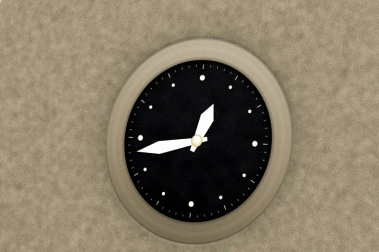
12:43
